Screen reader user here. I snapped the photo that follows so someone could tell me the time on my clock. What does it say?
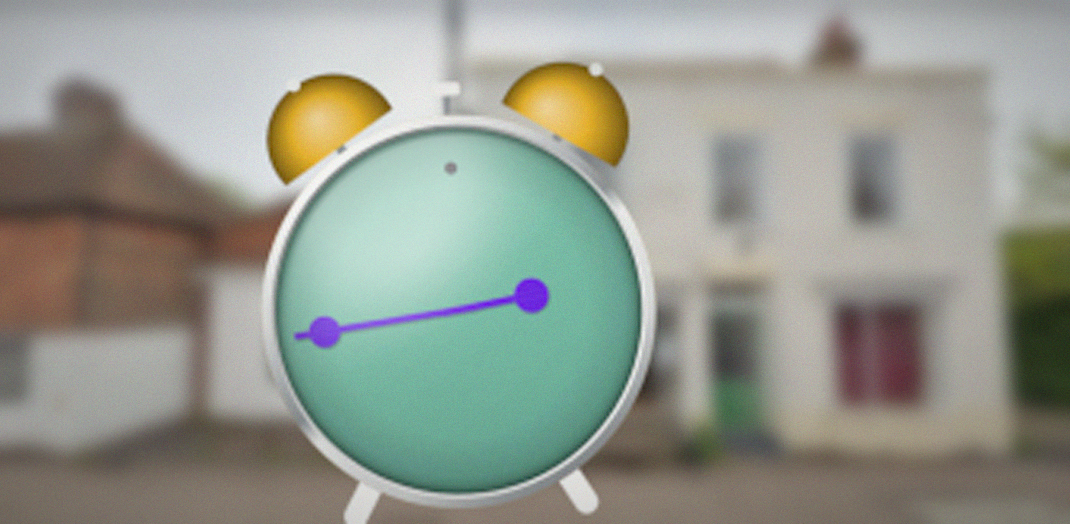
2:44
